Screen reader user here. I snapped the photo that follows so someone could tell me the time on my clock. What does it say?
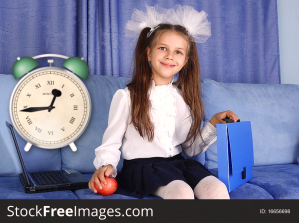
12:44
